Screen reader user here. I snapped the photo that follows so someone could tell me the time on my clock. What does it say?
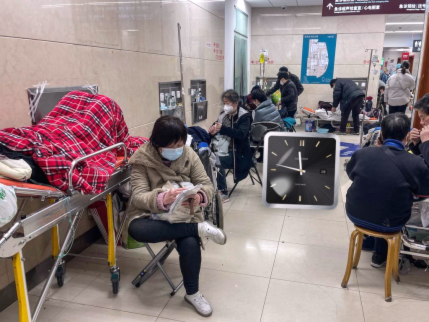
11:47
